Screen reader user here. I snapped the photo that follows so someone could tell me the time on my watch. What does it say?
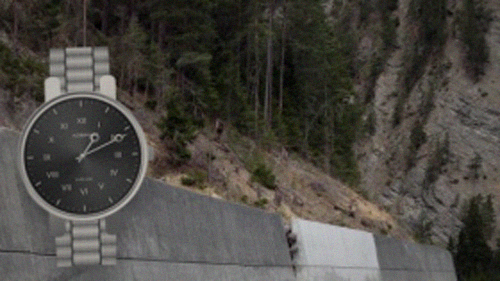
1:11
